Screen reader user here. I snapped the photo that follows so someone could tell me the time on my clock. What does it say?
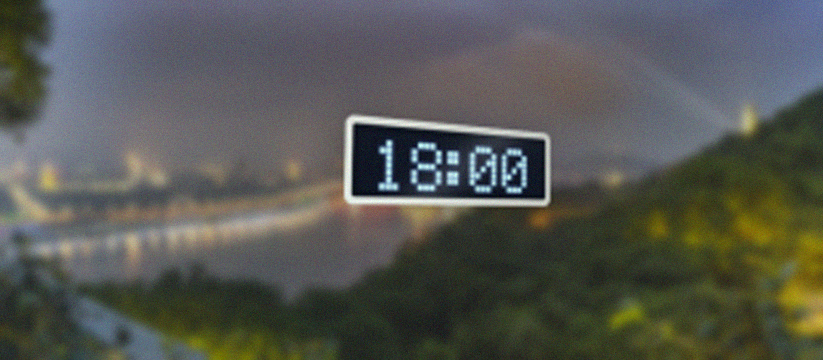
18:00
